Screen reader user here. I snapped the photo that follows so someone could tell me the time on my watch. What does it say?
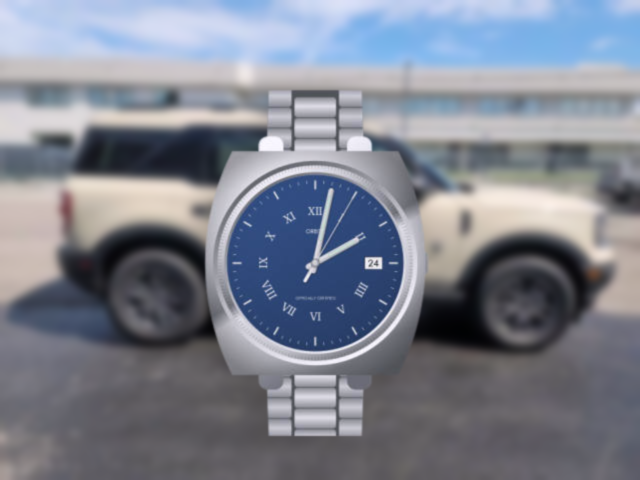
2:02:05
